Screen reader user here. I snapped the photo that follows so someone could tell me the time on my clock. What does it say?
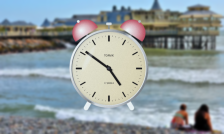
4:51
